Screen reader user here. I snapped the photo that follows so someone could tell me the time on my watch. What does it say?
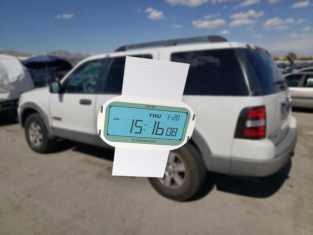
15:16:08
